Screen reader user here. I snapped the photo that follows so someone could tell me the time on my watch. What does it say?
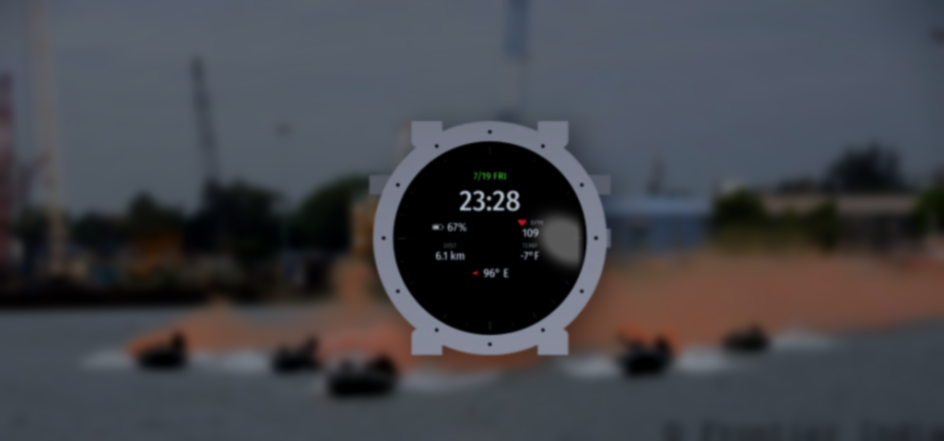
23:28
